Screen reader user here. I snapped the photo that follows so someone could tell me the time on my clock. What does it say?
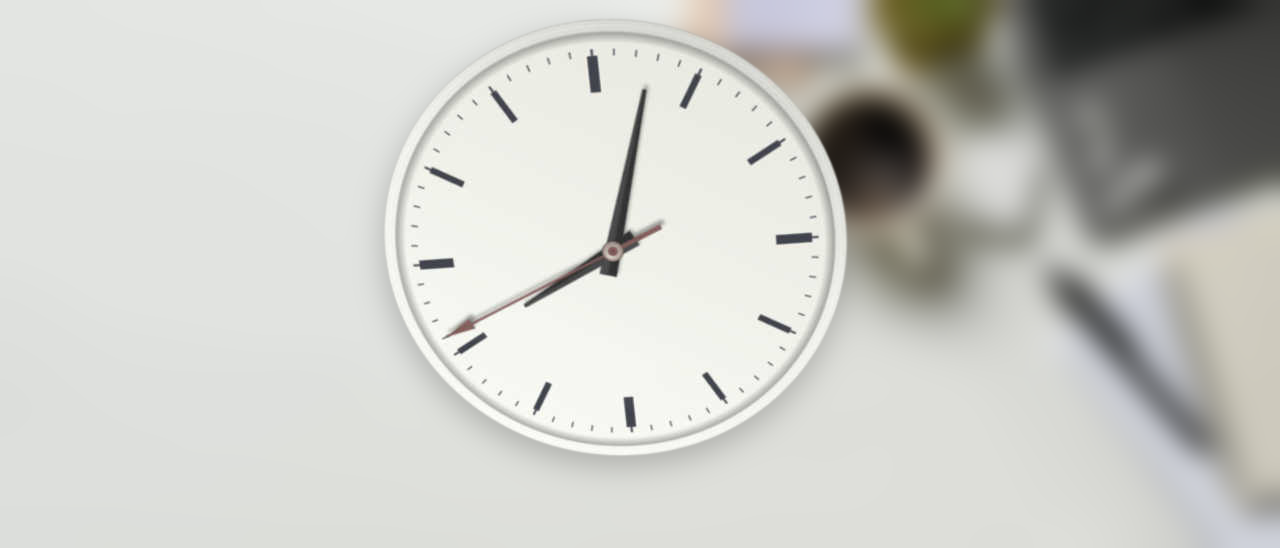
8:02:41
